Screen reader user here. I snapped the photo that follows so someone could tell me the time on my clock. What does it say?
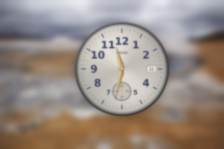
11:32
